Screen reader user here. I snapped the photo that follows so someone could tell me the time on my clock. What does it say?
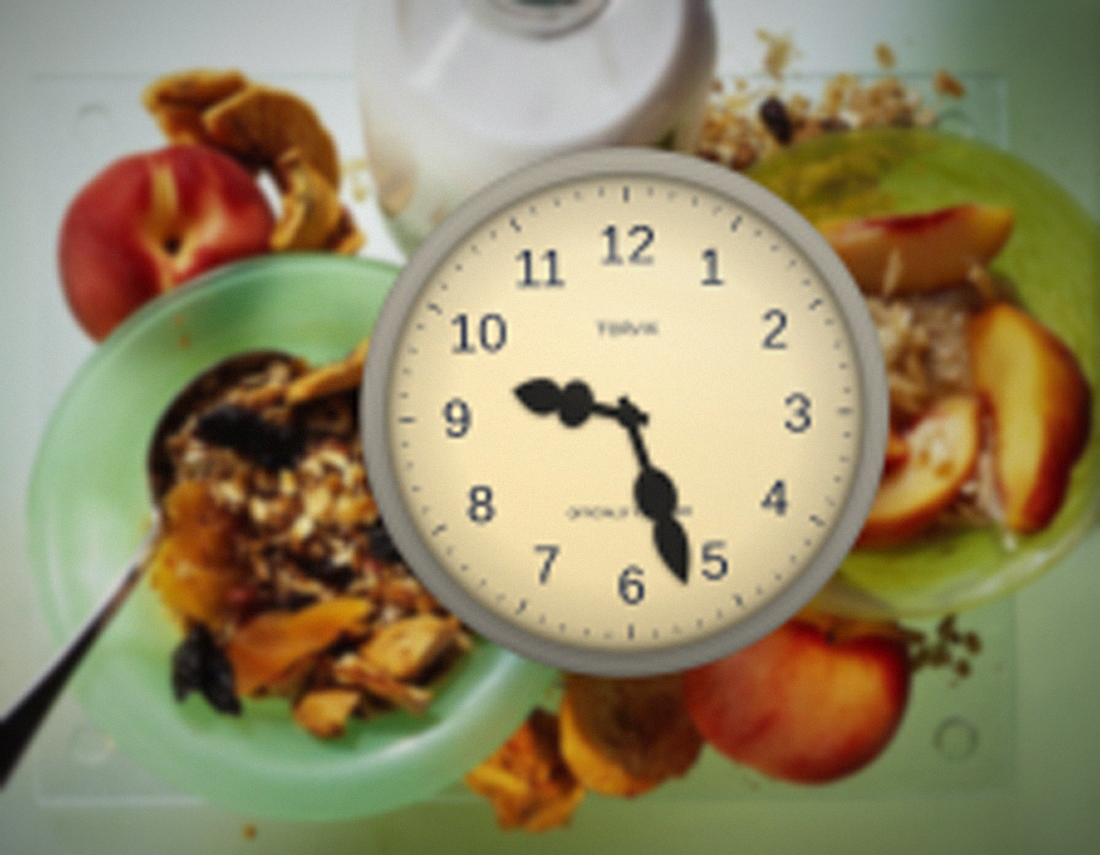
9:27
